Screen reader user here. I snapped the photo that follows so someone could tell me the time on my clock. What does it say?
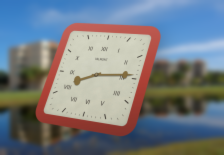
8:14
